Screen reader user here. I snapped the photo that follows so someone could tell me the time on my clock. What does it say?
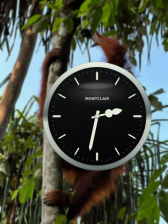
2:32
